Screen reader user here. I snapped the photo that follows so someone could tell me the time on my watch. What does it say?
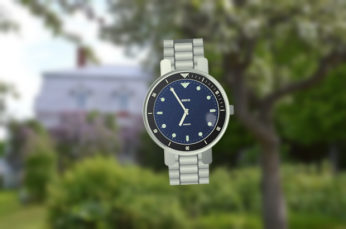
6:55
